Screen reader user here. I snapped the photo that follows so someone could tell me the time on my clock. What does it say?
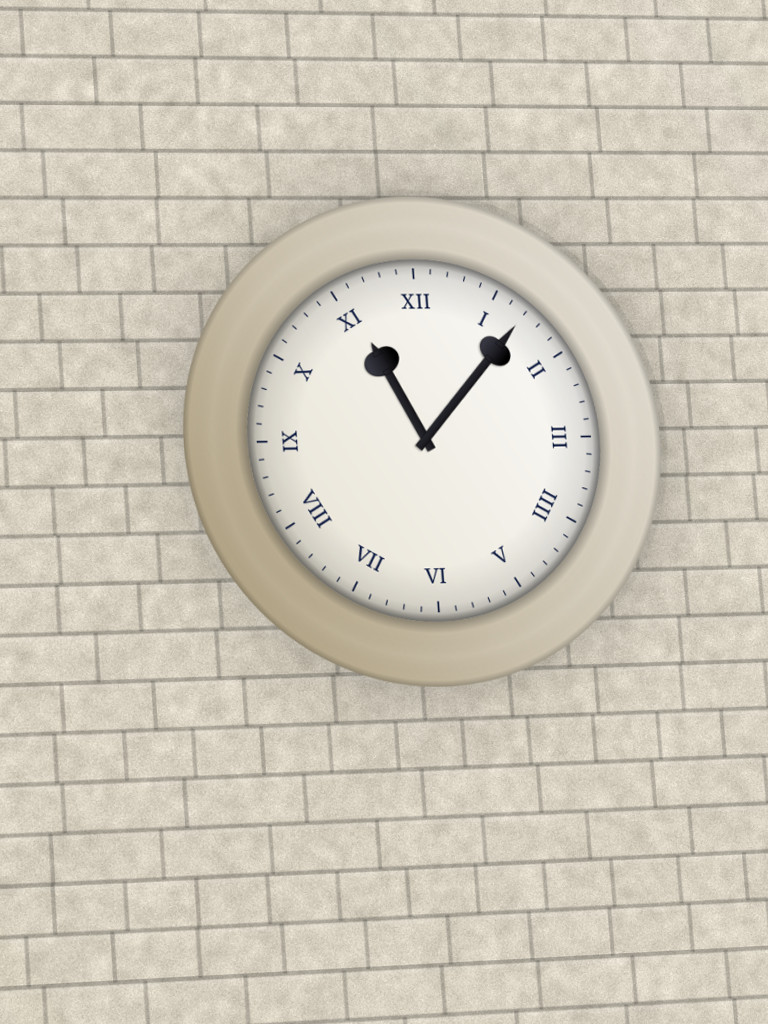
11:07
